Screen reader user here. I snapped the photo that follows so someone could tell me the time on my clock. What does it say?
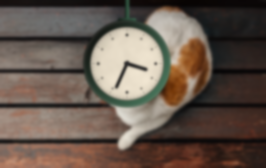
3:34
